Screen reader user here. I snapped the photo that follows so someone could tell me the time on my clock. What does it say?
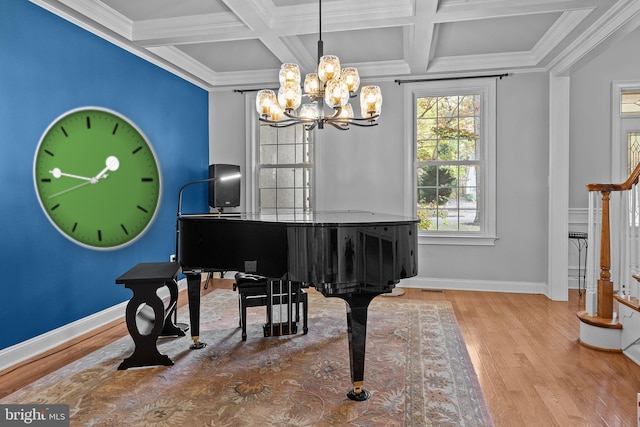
1:46:42
